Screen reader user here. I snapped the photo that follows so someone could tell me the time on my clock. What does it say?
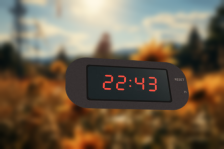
22:43
